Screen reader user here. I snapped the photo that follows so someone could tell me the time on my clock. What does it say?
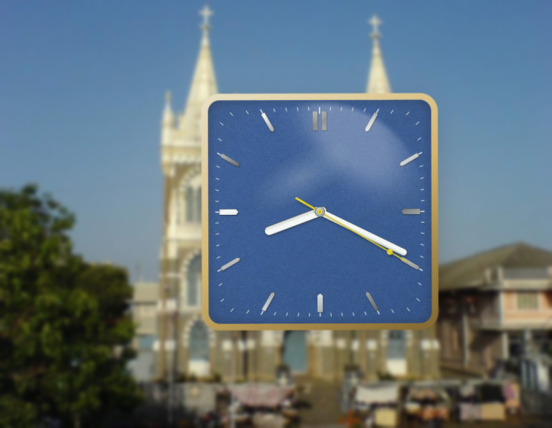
8:19:20
